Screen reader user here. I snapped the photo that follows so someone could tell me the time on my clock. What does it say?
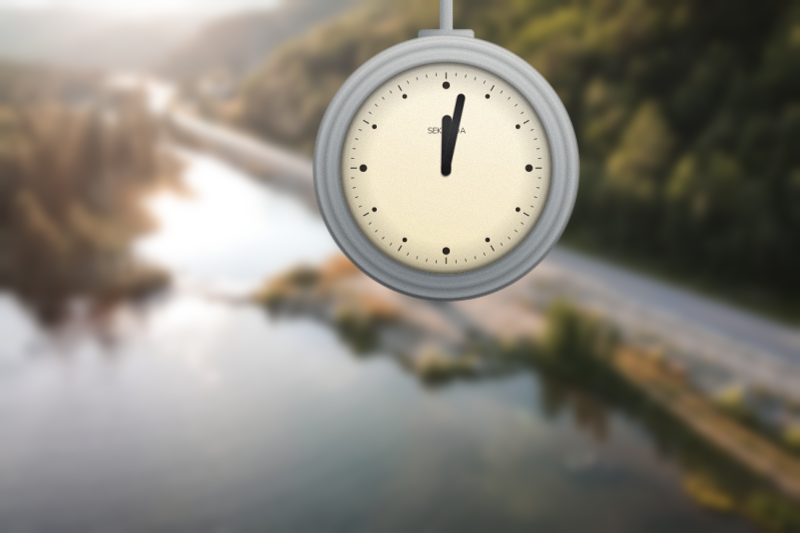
12:02
